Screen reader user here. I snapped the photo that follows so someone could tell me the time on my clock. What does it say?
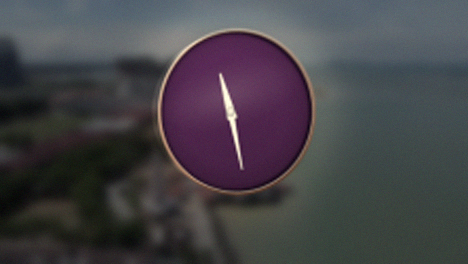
11:28
